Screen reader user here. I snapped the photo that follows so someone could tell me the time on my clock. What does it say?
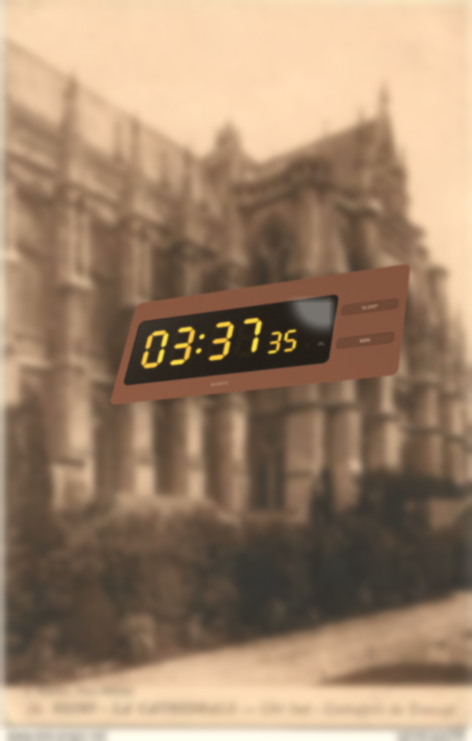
3:37:35
